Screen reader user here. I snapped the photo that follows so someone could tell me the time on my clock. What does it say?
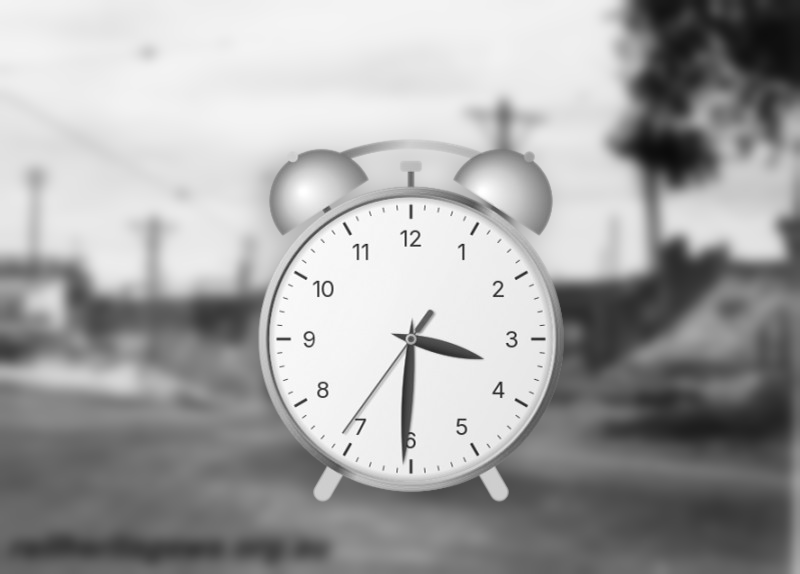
3:30:36
